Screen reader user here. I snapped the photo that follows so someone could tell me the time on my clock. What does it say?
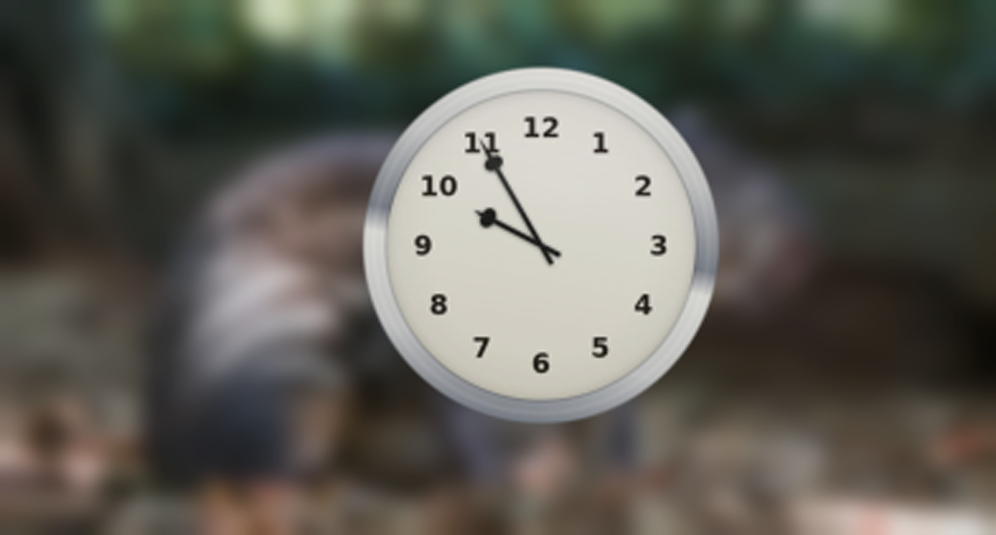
9:55
